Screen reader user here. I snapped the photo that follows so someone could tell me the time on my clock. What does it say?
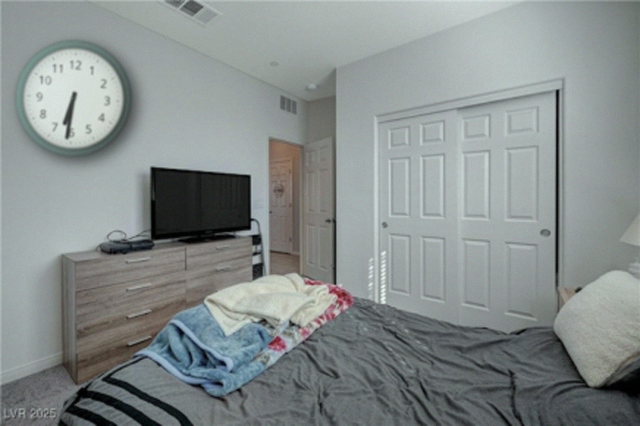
6:31
